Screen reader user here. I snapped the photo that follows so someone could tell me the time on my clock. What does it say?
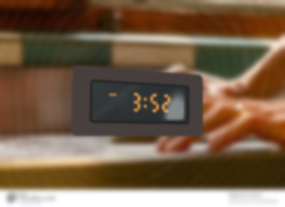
3:52
